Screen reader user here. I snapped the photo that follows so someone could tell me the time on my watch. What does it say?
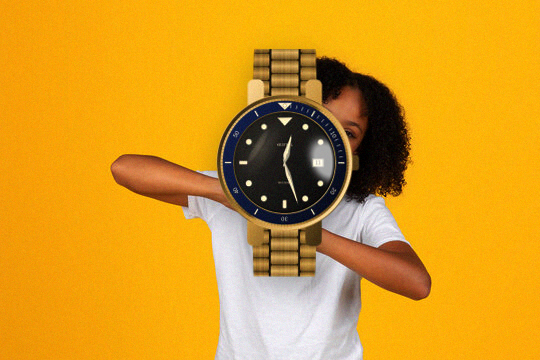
12:27
